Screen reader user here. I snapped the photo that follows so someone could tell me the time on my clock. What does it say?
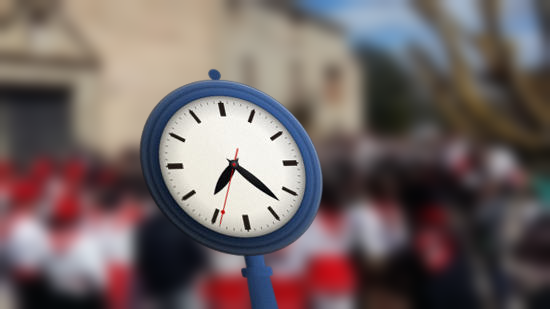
7:22:34
